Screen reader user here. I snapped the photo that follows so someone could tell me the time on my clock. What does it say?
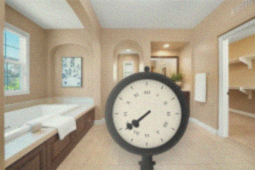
7:39
